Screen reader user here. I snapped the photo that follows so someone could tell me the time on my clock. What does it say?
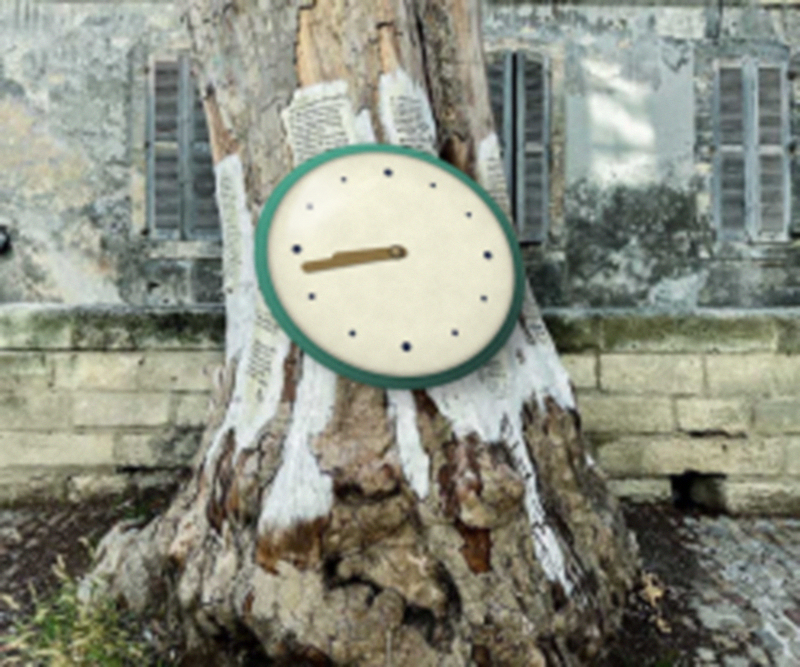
8:43
